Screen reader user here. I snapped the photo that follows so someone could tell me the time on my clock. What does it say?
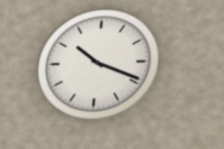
10:19
